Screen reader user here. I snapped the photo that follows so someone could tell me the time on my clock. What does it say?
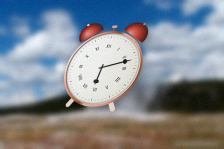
6:12
